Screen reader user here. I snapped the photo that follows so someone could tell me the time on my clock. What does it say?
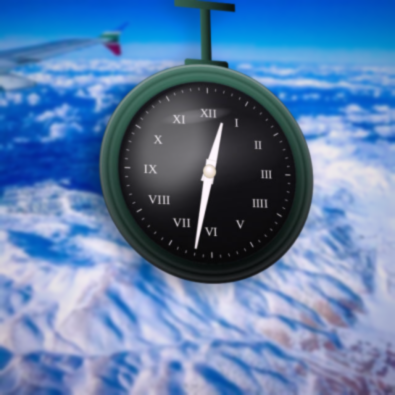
12:32
